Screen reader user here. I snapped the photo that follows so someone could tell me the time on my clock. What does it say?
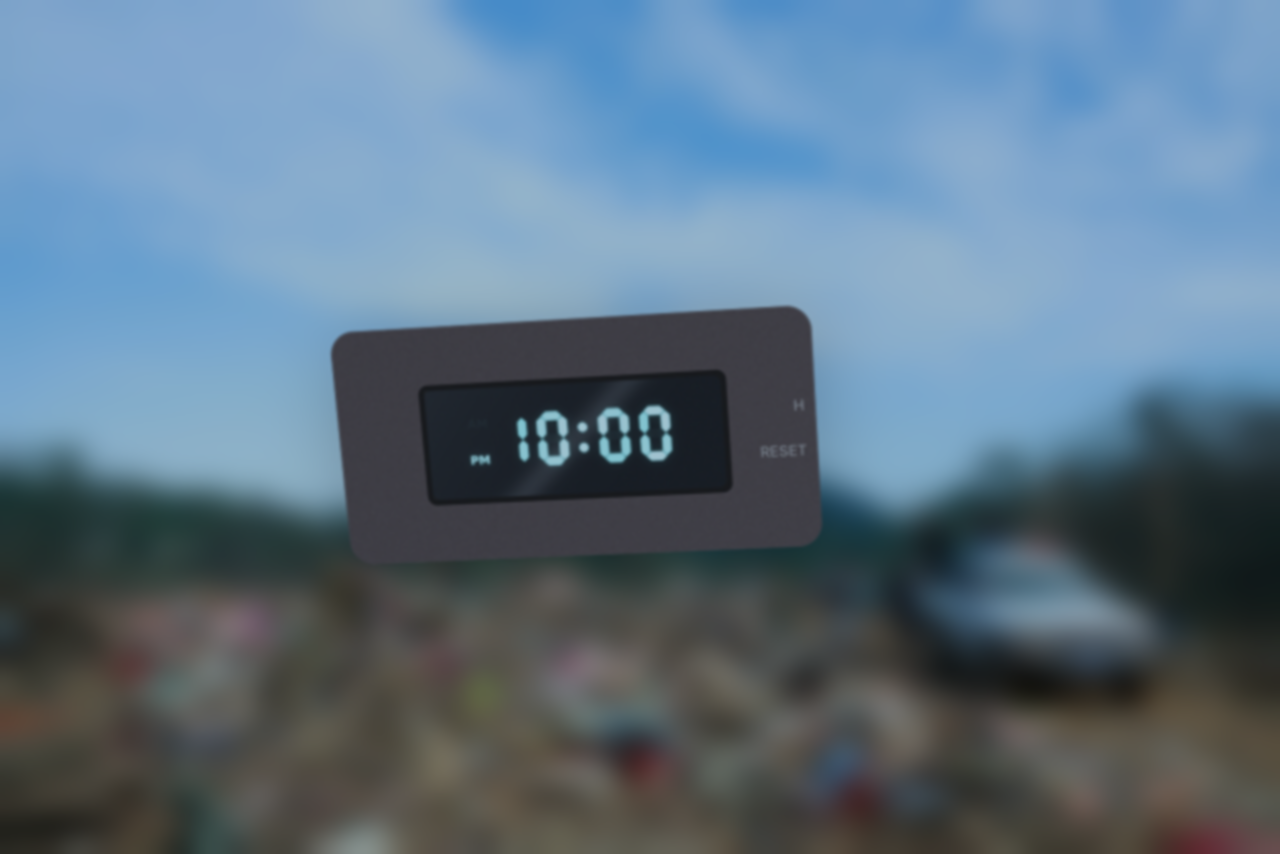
10:00
